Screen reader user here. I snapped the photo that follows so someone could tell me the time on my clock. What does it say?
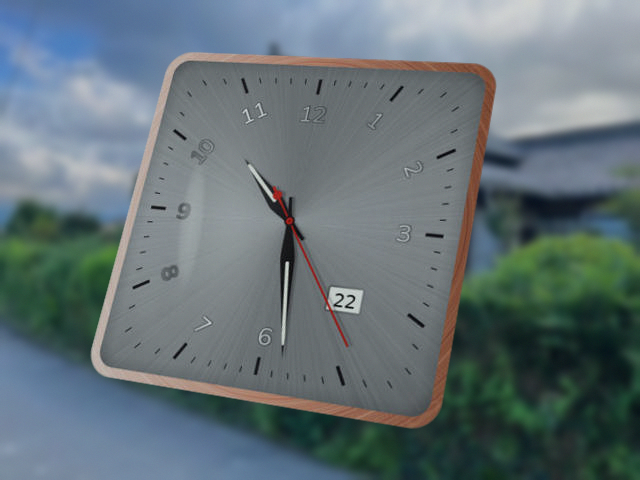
10:28:24
